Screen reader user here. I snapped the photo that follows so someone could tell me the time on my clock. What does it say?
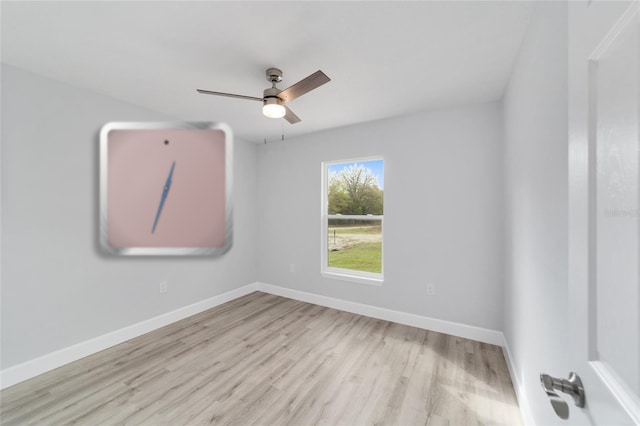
12:33
